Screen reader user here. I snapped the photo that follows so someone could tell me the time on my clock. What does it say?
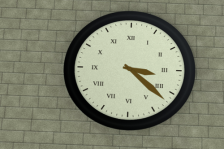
3:22
